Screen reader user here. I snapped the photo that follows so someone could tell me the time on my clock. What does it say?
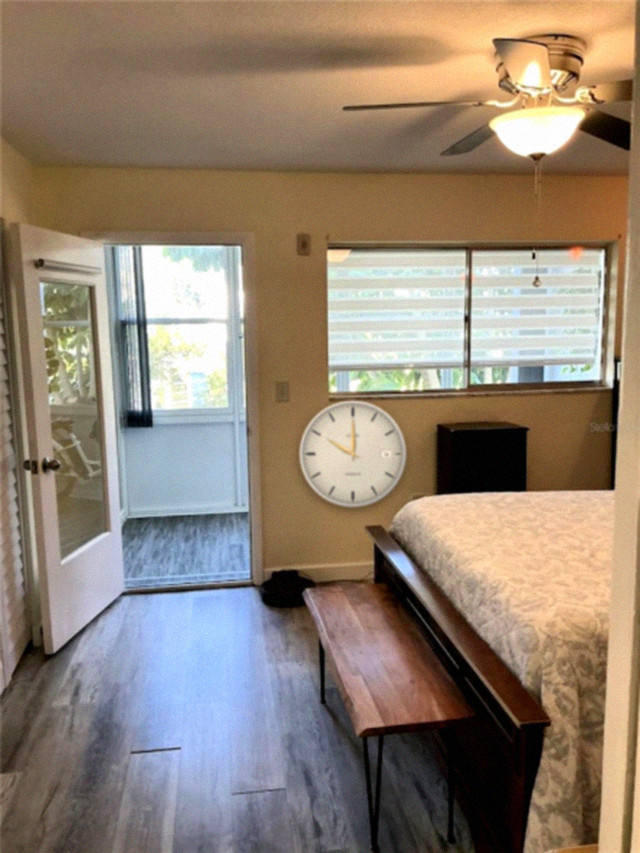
10:00
